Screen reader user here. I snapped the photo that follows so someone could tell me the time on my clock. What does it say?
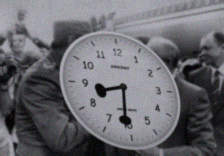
8:31
